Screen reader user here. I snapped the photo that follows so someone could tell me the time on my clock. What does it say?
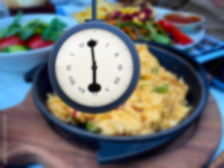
5:59
